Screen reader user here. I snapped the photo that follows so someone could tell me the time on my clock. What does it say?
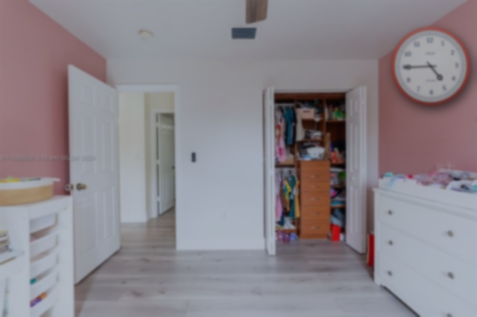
4:45
